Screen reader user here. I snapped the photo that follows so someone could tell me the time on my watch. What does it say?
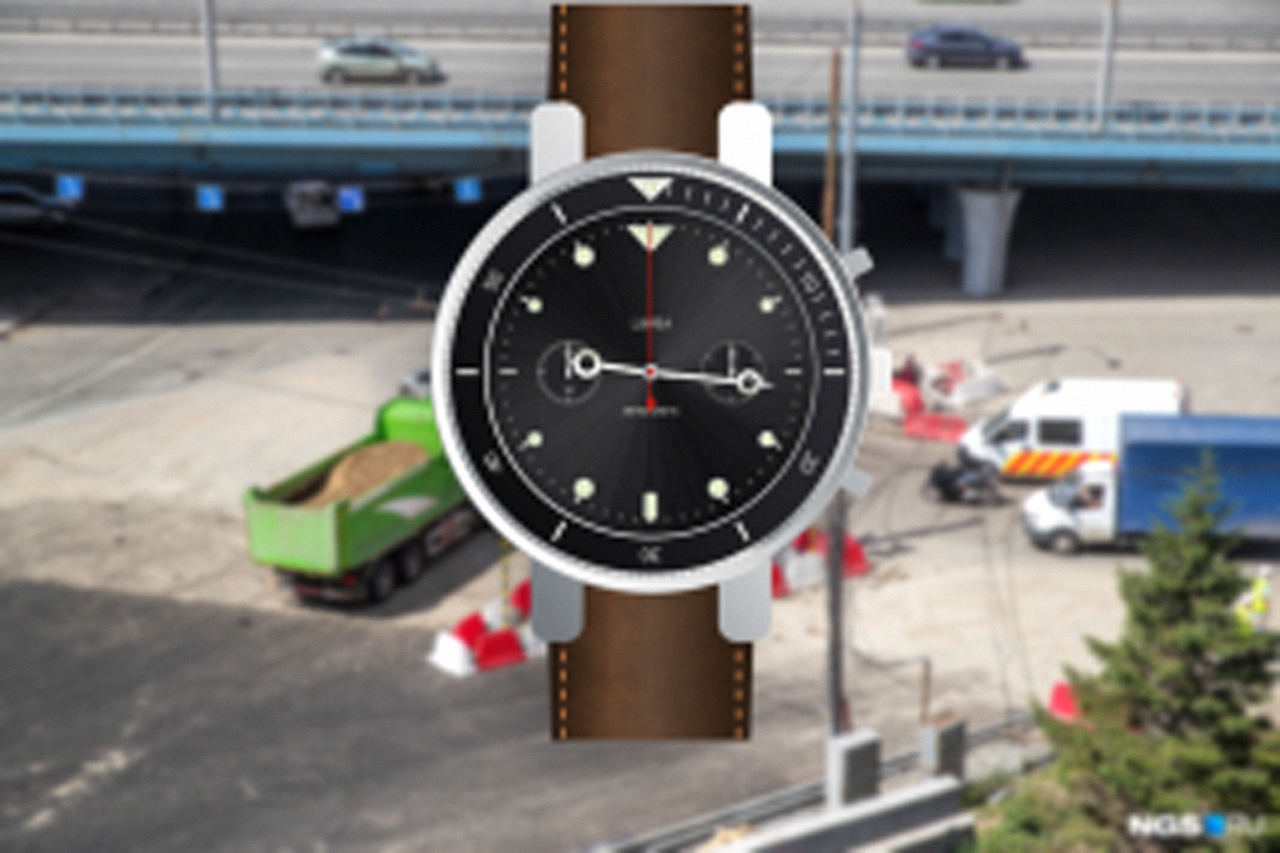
9:16
